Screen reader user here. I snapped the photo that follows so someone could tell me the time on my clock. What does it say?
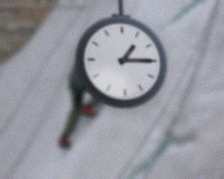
1:15
